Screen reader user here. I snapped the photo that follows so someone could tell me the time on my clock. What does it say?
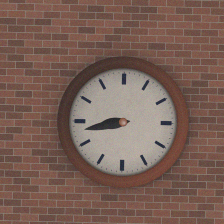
8:43
